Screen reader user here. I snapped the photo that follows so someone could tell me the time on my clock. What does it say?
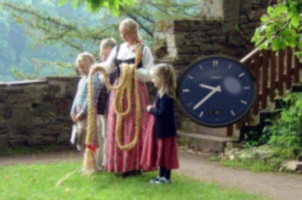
9:38
